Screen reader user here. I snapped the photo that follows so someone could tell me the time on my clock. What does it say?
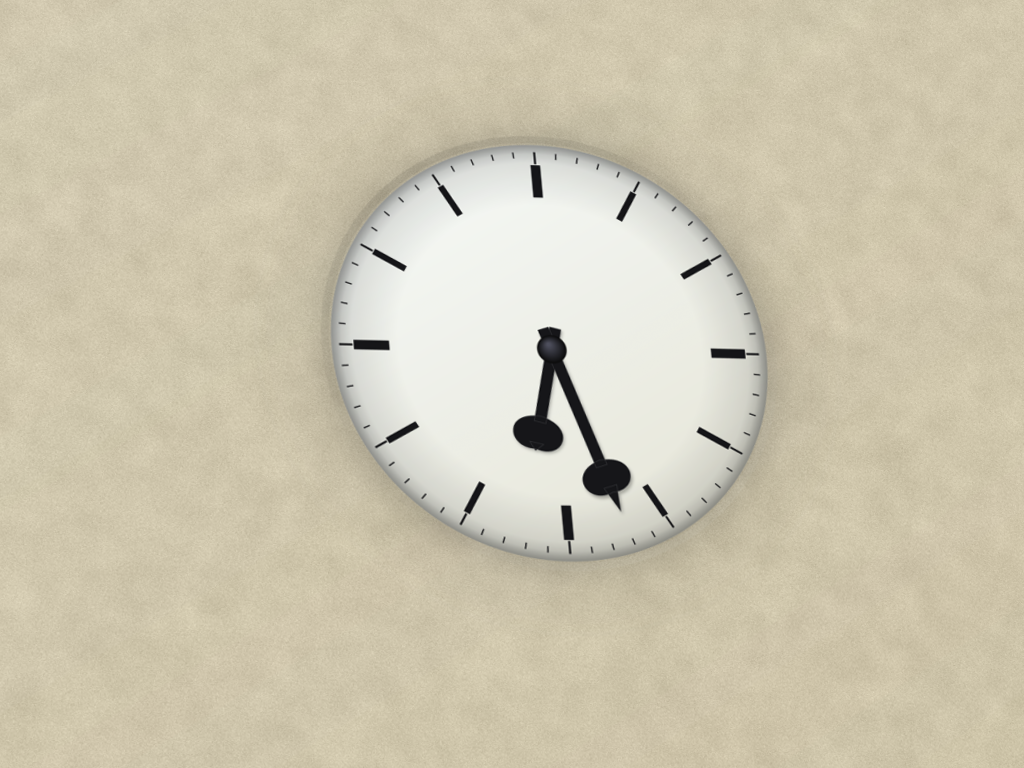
6:27
